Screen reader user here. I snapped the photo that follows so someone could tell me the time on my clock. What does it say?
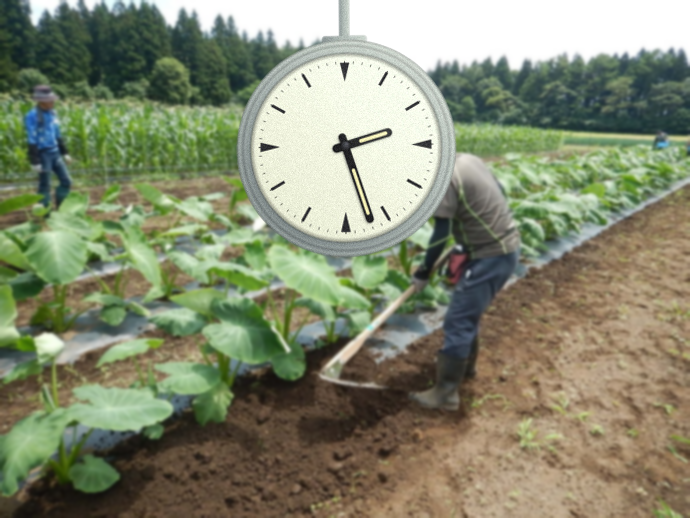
2:27
